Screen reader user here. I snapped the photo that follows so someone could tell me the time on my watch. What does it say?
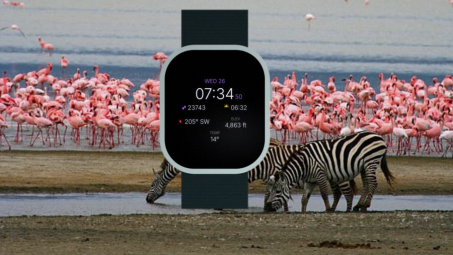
7:34
